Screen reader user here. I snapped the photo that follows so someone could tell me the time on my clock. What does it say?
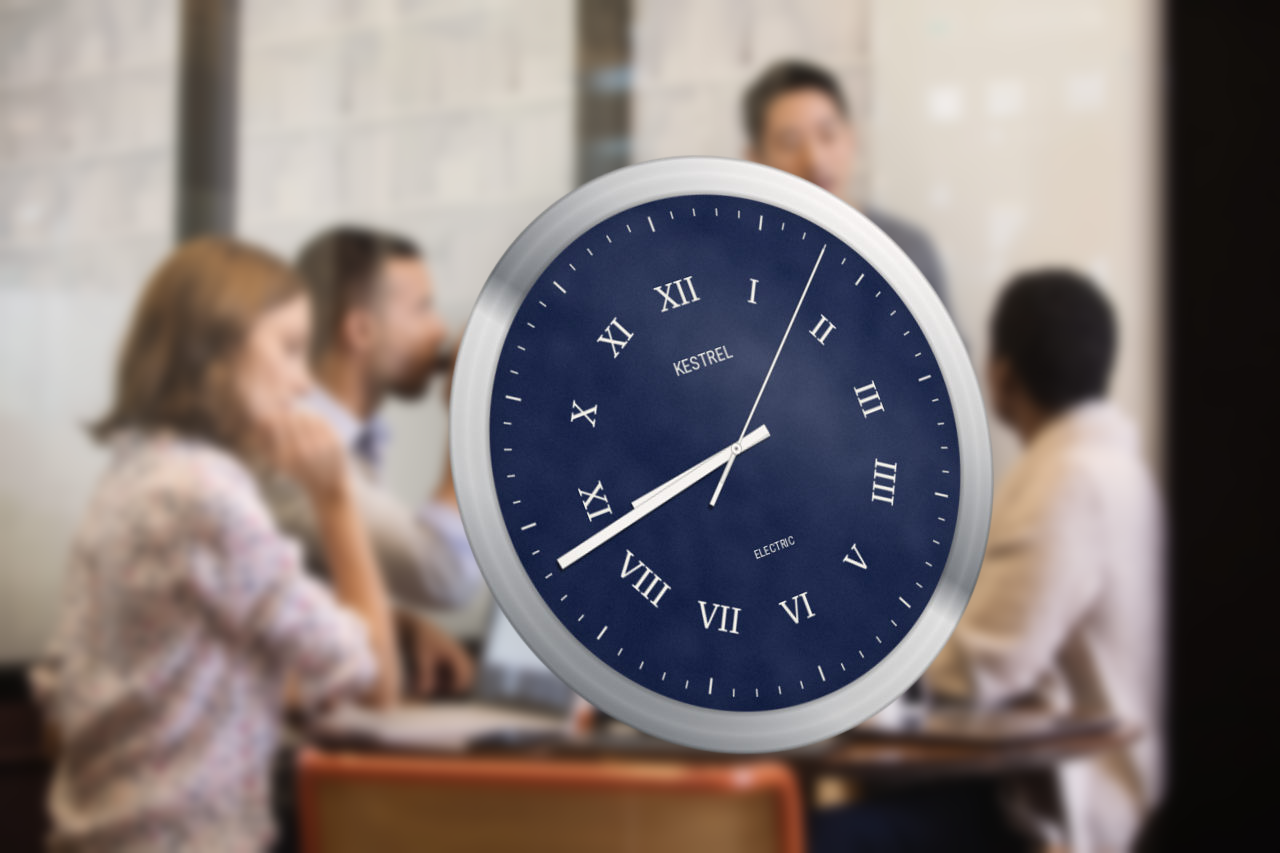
8:43:08
